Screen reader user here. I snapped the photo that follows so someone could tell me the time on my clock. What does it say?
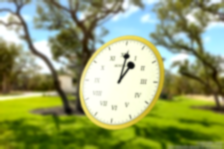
1:01
